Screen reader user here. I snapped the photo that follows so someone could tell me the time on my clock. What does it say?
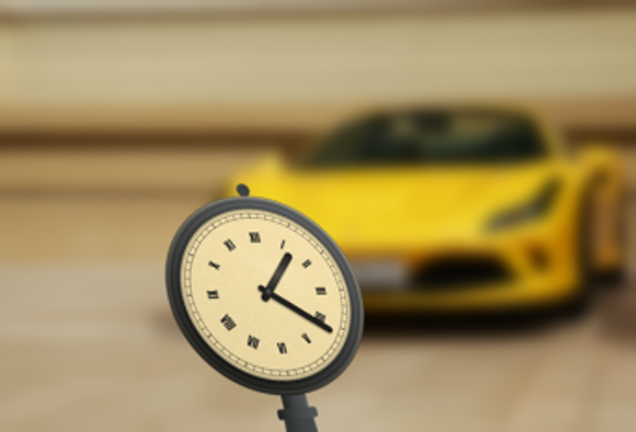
1:21
